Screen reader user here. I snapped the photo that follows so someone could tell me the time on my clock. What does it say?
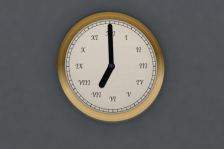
7:00
